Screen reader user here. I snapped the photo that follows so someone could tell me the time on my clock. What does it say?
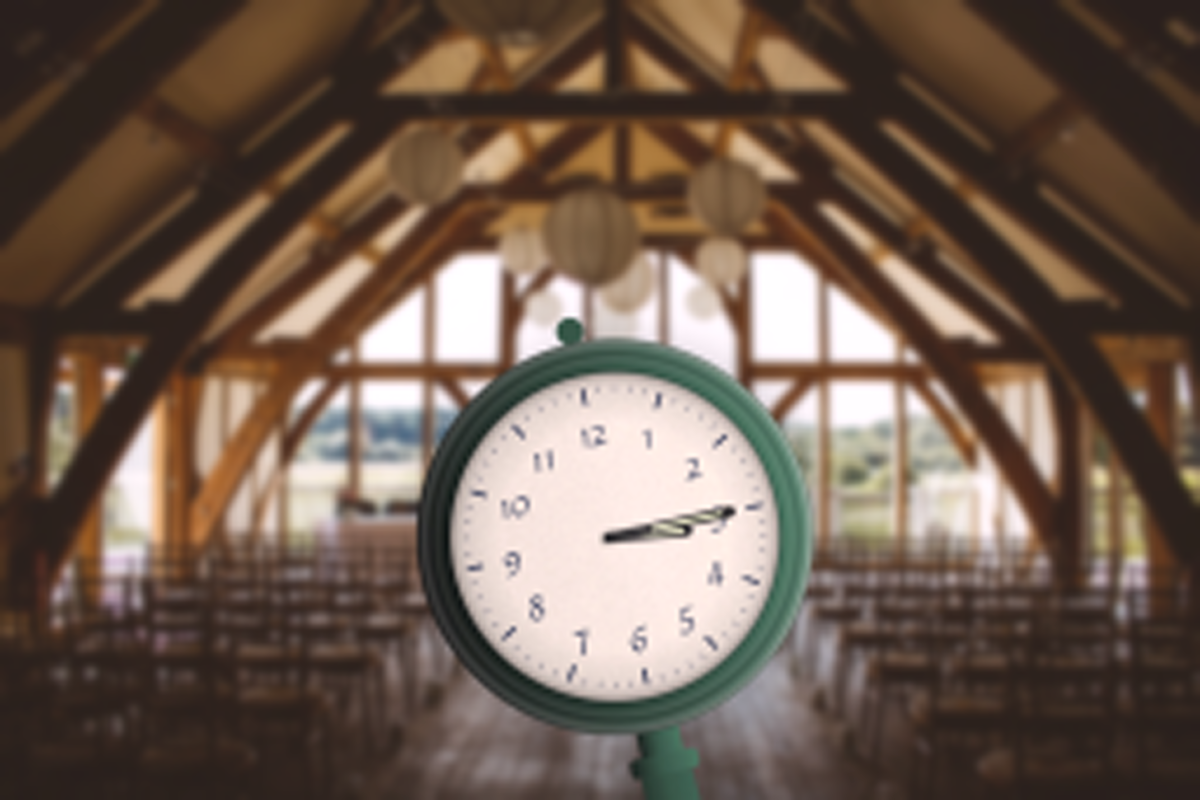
3:15
